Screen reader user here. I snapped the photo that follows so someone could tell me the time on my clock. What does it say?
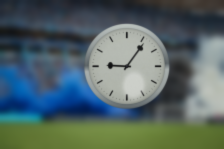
9:06
